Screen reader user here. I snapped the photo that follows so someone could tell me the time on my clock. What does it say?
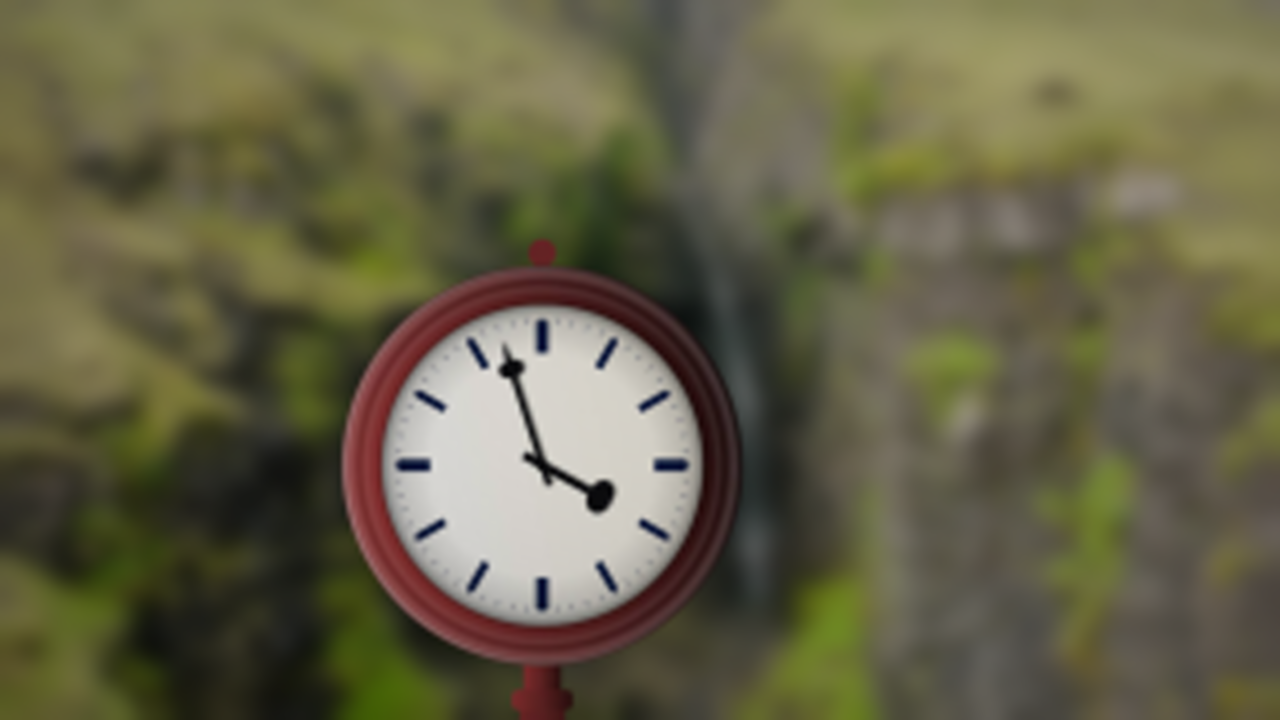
3:57
